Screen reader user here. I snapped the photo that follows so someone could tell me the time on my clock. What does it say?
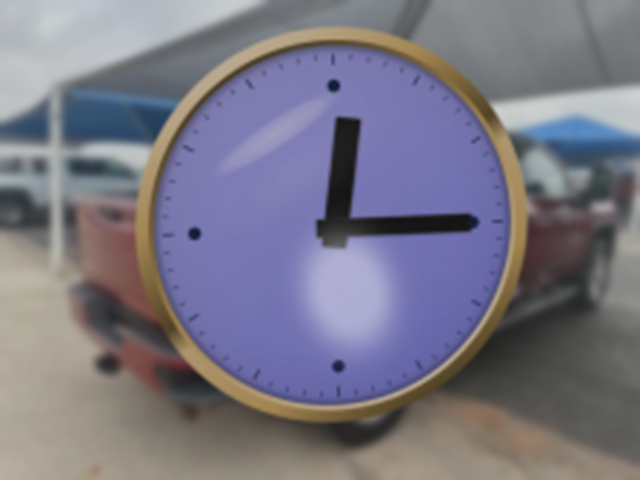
12:15
